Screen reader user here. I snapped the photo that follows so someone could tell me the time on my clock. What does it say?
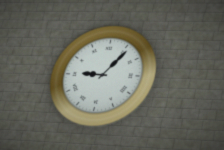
9:06
